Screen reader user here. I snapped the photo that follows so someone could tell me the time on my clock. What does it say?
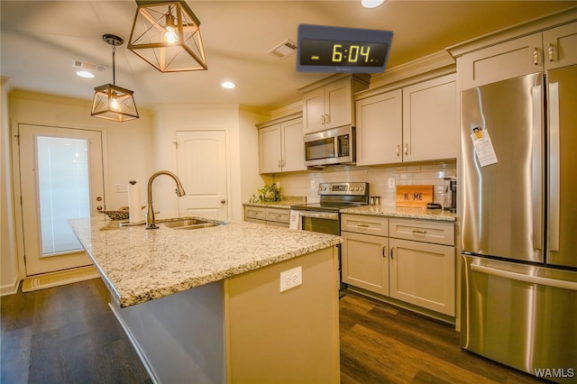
6:04
